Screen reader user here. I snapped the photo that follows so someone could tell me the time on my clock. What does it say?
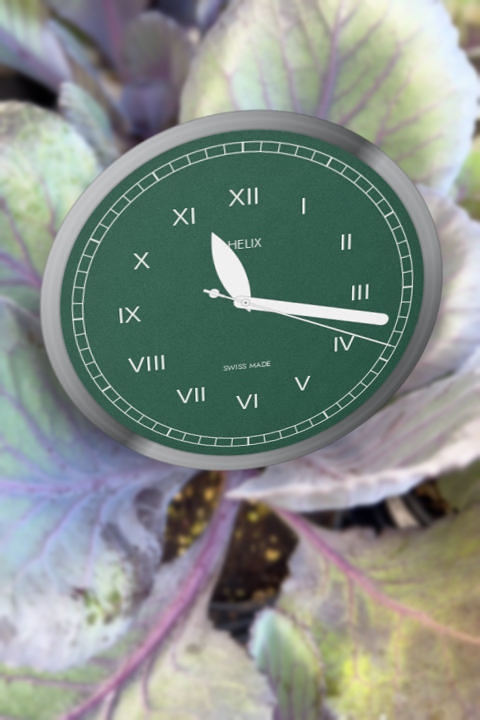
11:17:19
